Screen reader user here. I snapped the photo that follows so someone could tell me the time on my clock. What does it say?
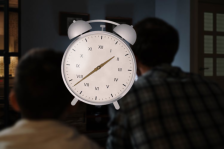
1:38
